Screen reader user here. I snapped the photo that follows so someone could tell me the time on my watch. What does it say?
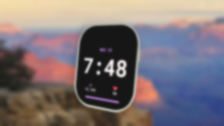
7:48
